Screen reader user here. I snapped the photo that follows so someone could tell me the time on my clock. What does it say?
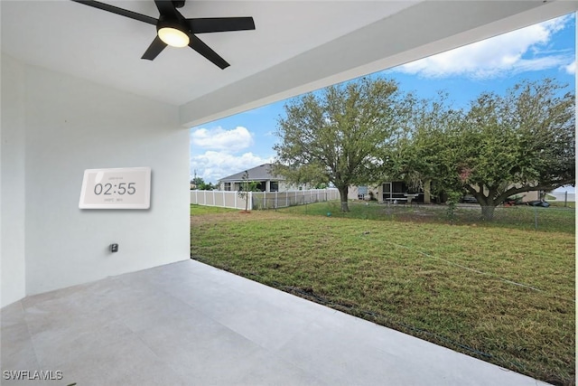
2:55
